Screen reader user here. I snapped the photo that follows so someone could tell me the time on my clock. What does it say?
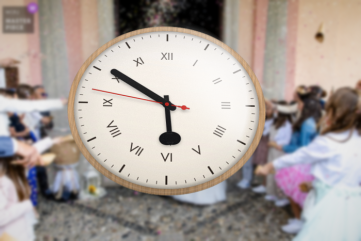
5:50:47
